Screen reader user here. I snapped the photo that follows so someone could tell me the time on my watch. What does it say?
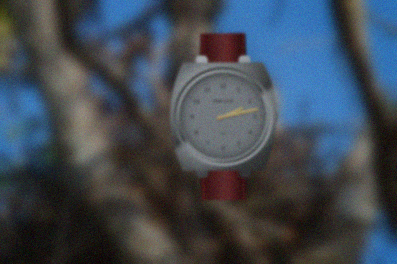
2:13
